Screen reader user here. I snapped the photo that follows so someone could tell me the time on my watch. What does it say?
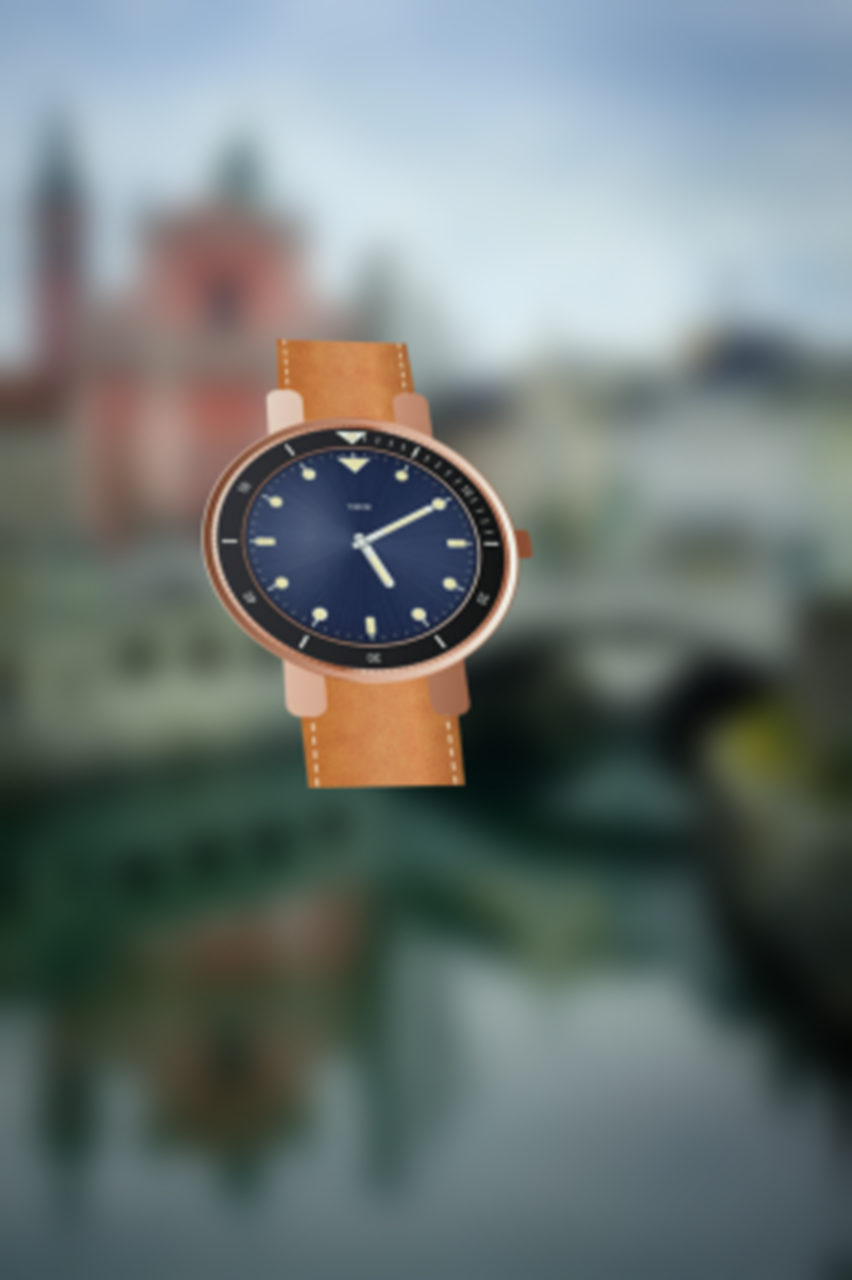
5:10
